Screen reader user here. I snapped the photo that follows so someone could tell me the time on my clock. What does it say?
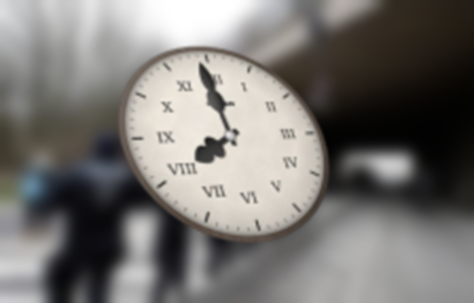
7:59
